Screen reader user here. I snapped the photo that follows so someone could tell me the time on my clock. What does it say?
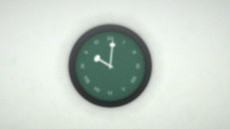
10:01
